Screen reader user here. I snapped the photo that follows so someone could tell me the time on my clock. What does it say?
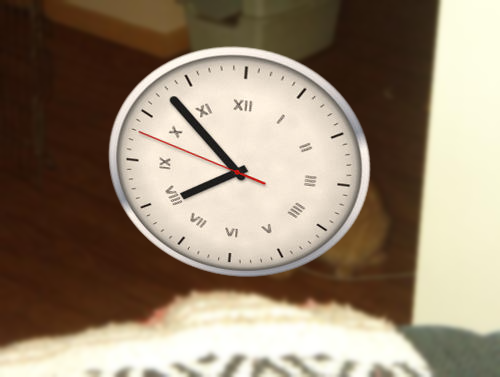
7:52:48
